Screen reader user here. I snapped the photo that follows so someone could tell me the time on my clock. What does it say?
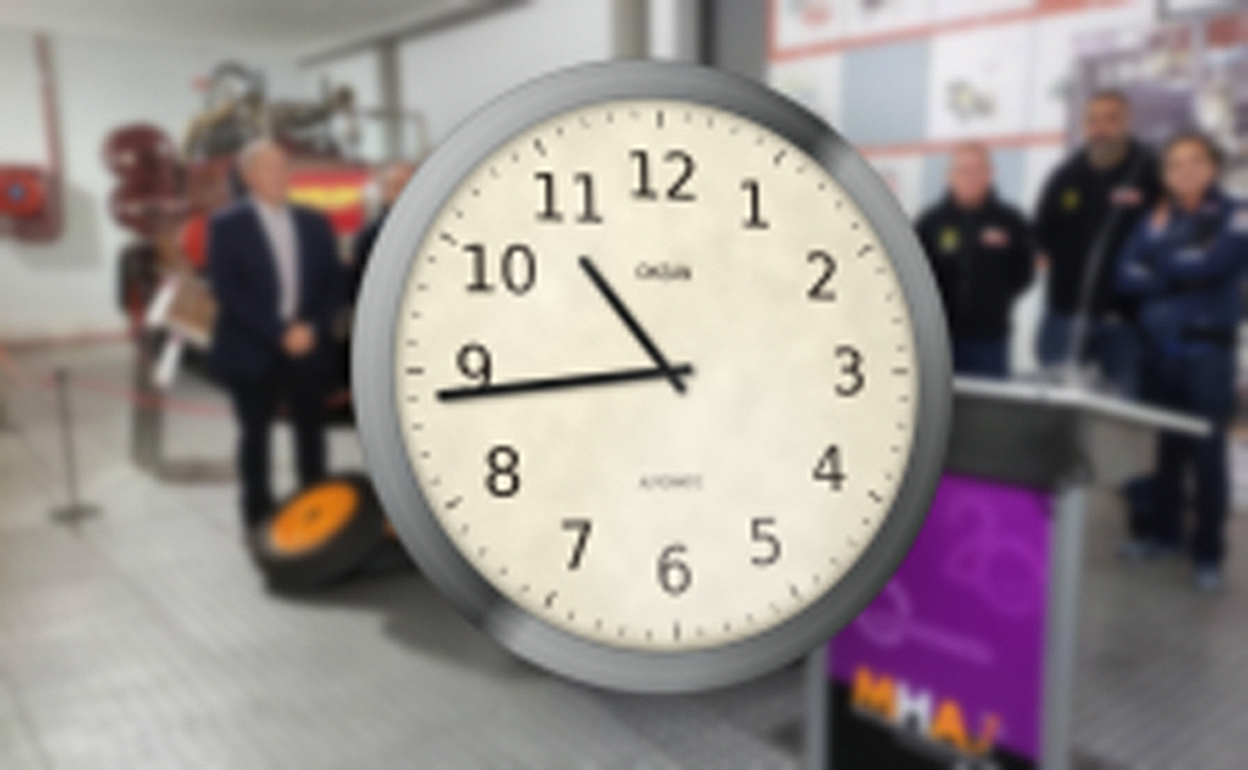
10:44
